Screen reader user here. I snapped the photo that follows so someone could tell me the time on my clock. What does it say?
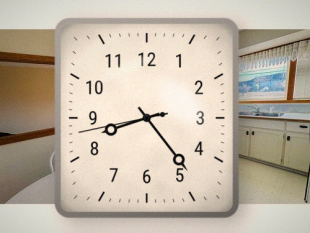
8:23:43
